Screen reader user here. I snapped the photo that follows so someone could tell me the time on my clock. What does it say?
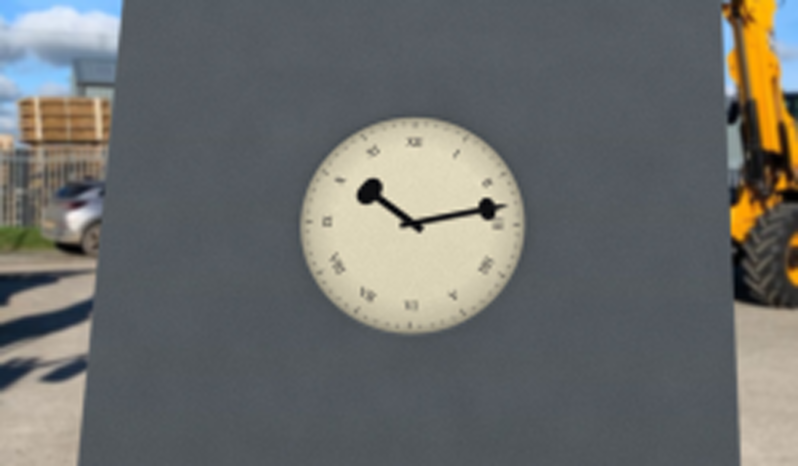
10:13
